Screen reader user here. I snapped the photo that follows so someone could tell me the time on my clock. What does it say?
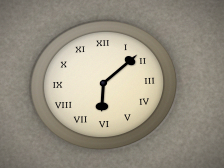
6:08
